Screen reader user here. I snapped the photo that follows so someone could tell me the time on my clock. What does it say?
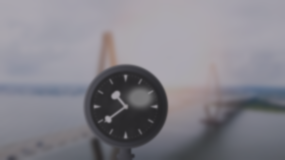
10:39
